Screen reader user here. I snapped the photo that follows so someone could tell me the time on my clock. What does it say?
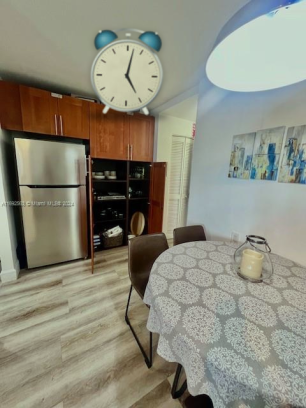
5:02
